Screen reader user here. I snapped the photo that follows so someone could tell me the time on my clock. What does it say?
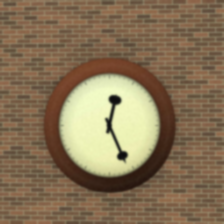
12:26
